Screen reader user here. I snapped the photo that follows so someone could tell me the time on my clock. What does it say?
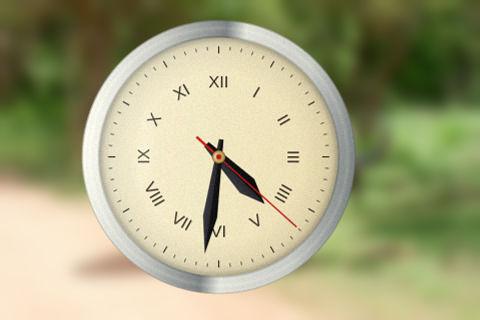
4:31:22
